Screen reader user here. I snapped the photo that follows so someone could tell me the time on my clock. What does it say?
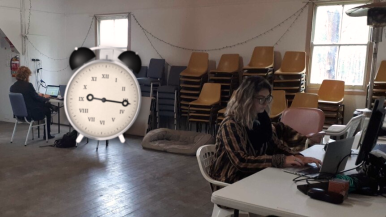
9:16
